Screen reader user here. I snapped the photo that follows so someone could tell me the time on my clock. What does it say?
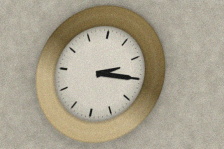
2:15
